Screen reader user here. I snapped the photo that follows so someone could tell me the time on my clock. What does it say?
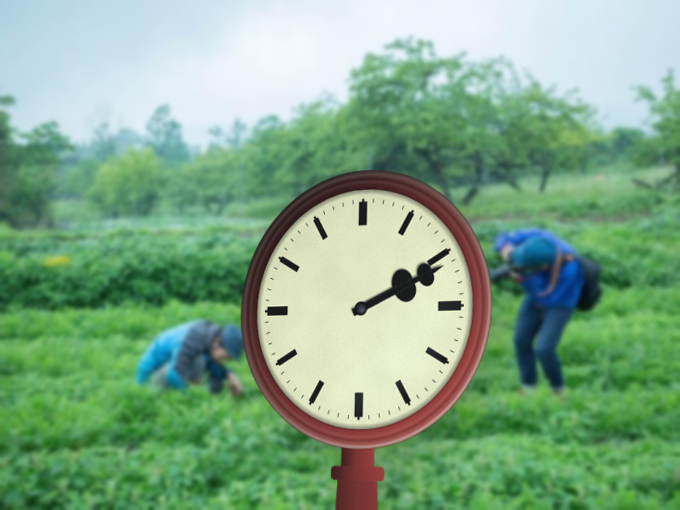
2:11
